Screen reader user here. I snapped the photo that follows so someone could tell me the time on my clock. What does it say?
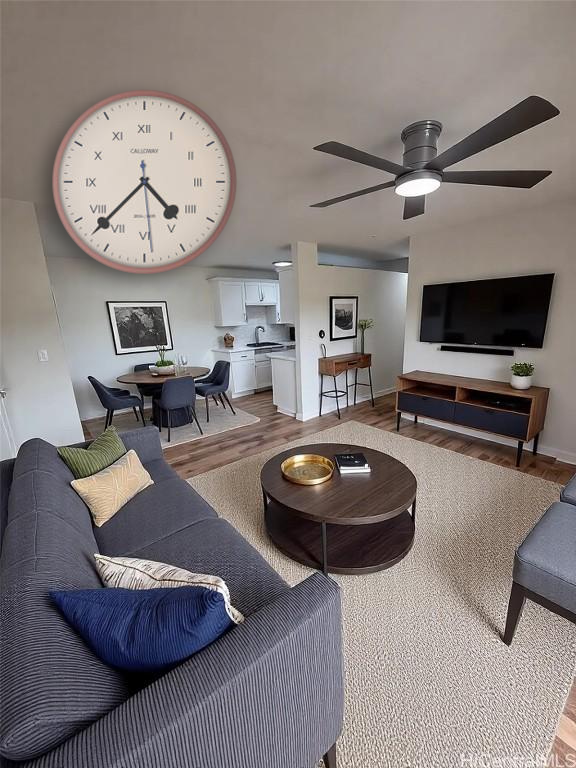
4:37:29
